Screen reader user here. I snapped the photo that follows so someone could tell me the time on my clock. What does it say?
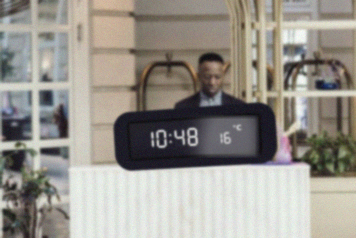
10:48
